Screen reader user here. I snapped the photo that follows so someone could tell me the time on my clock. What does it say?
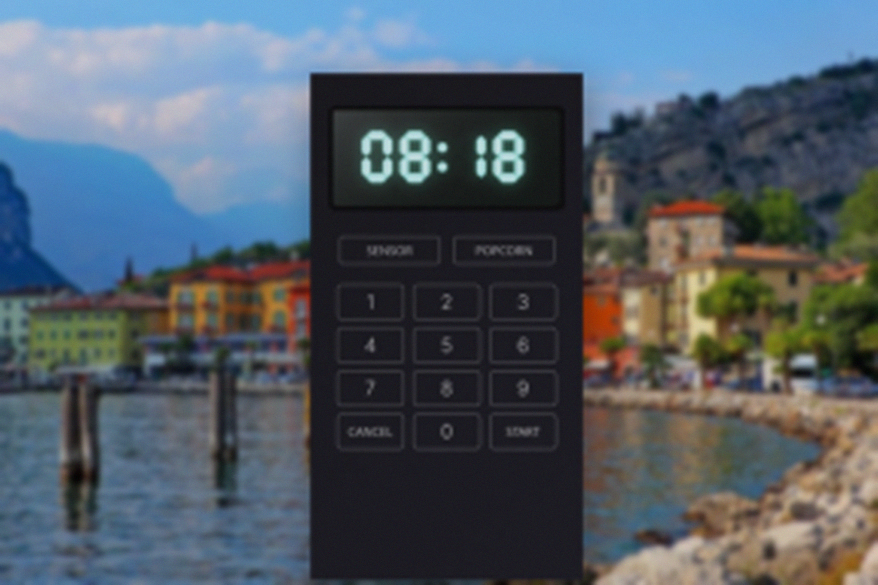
8:18
